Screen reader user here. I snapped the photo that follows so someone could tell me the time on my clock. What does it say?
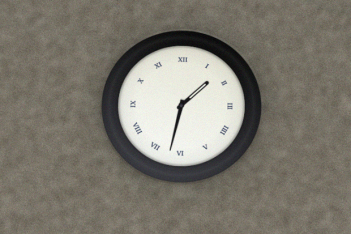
1:32
